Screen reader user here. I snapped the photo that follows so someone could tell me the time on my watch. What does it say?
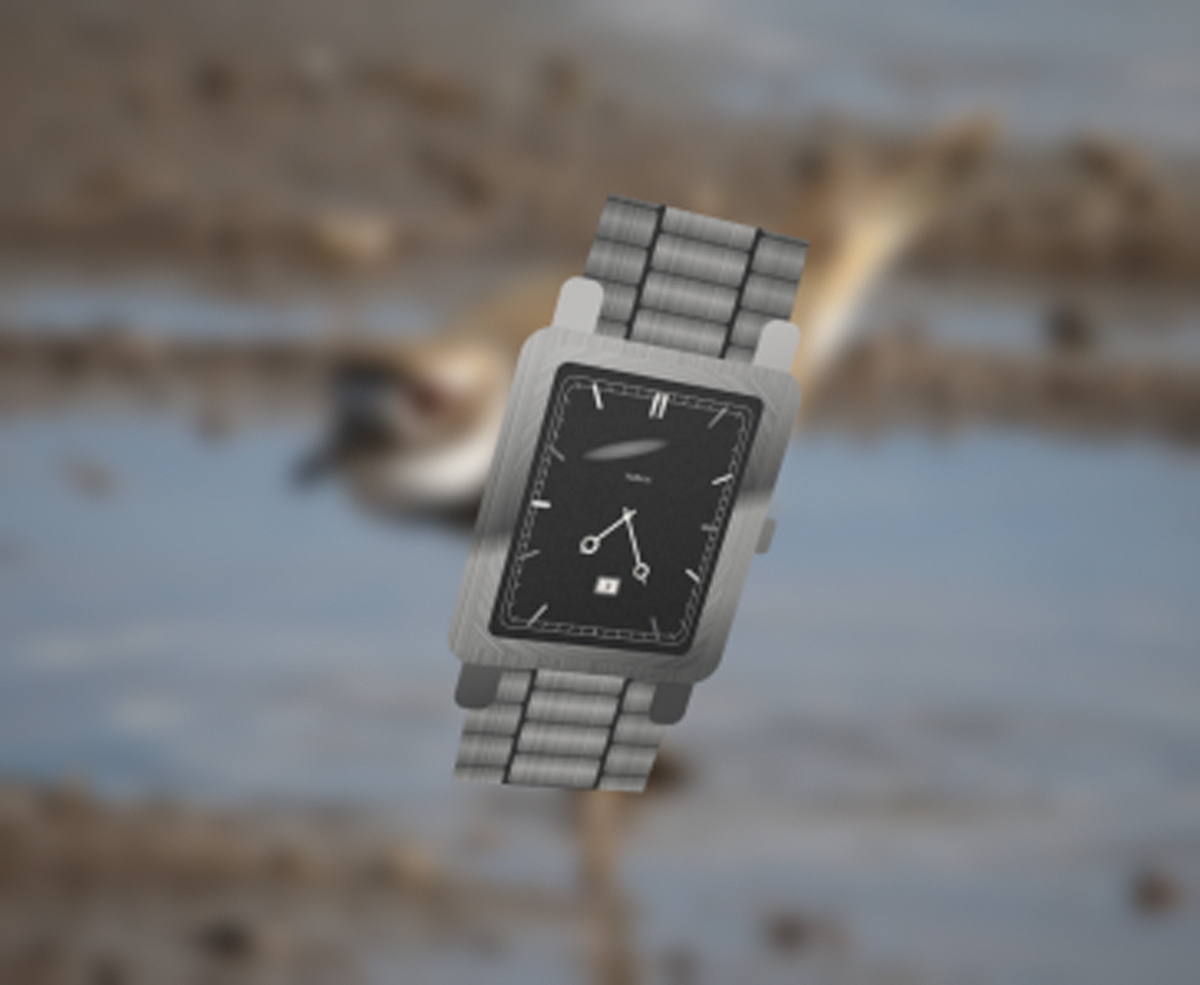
7:25
